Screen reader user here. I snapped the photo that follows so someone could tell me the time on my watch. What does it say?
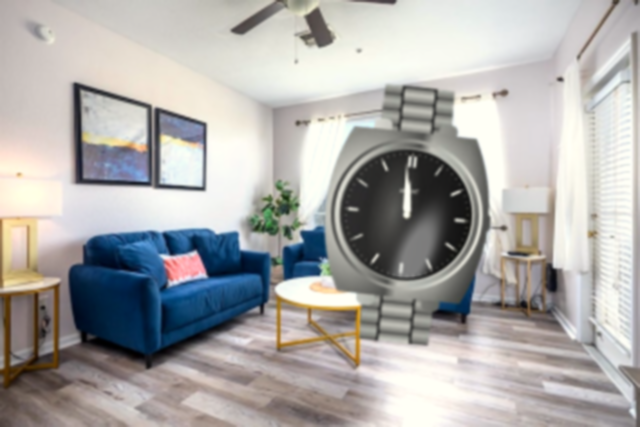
11:59
